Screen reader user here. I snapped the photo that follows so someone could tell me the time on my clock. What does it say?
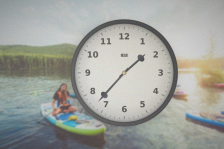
1:37
